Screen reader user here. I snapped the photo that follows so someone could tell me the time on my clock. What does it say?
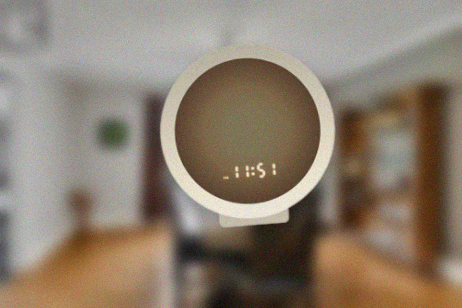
11:51
